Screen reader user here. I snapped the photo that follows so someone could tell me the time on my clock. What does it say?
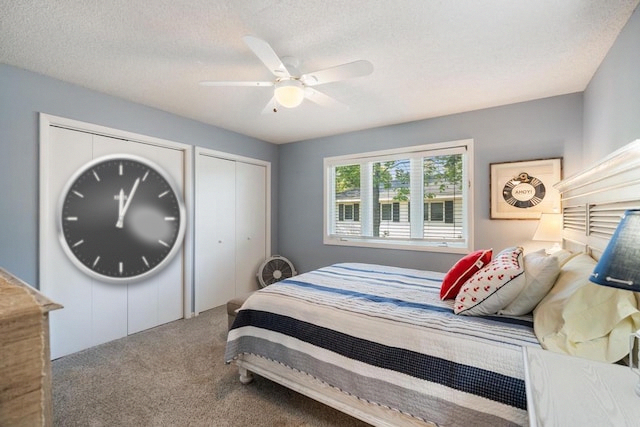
12:04
